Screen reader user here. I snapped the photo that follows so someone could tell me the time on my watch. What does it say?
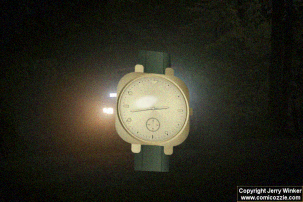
2:43
